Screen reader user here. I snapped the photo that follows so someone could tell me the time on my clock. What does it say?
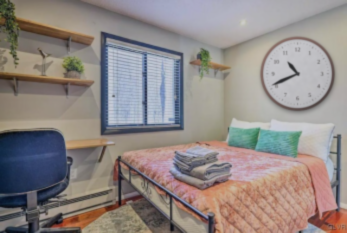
10:41
